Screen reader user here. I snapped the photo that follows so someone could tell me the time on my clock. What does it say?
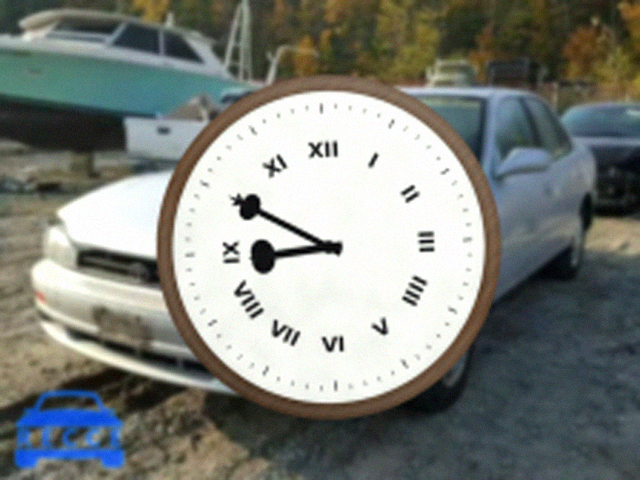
8:50
